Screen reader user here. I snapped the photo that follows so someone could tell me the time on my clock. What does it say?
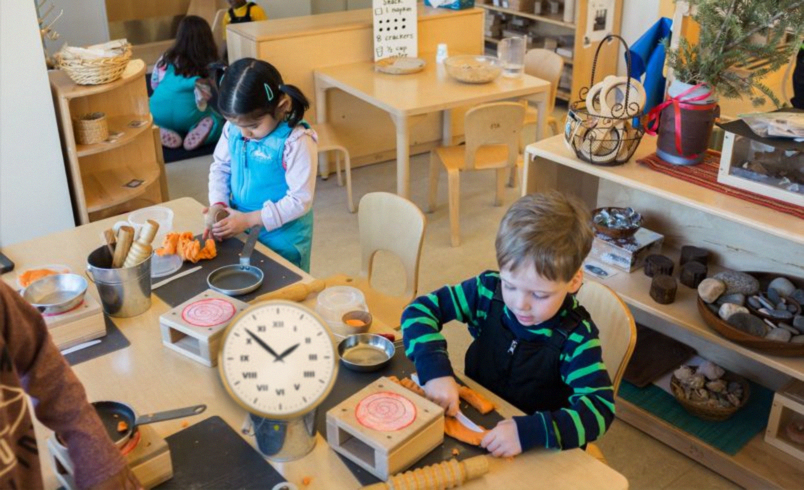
1:52
